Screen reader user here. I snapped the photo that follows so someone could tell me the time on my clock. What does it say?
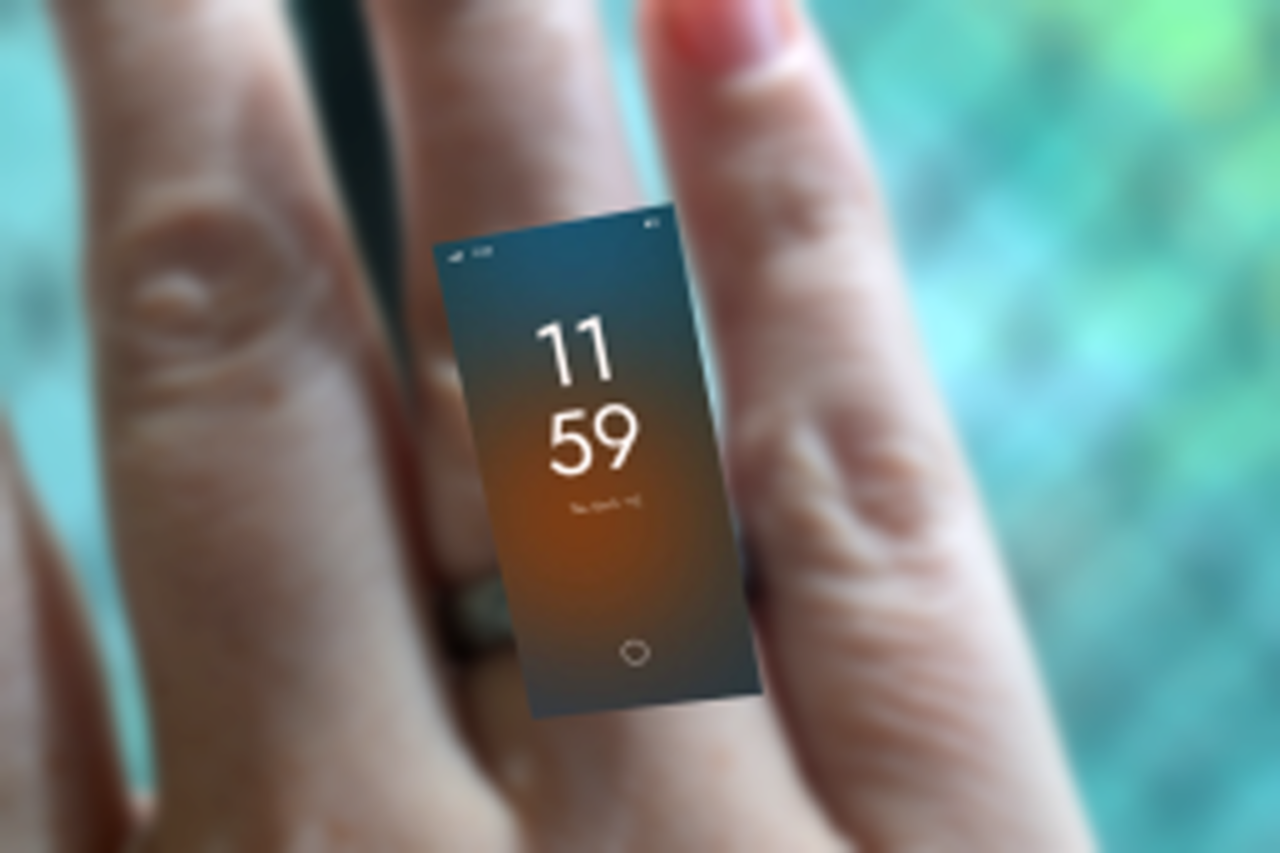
11:59
